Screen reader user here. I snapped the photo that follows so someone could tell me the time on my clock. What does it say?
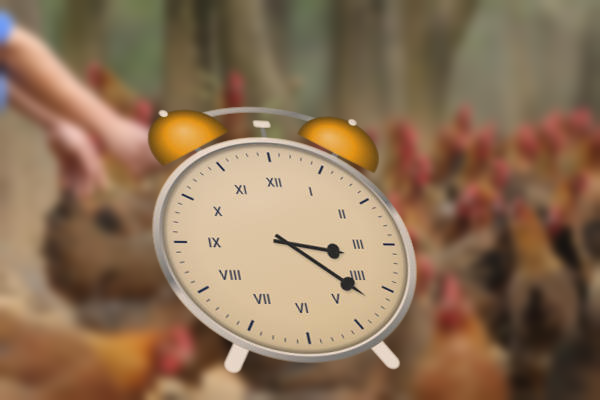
3:22
